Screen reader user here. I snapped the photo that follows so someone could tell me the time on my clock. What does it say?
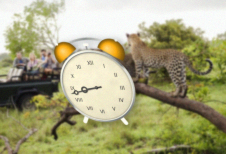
8:43
